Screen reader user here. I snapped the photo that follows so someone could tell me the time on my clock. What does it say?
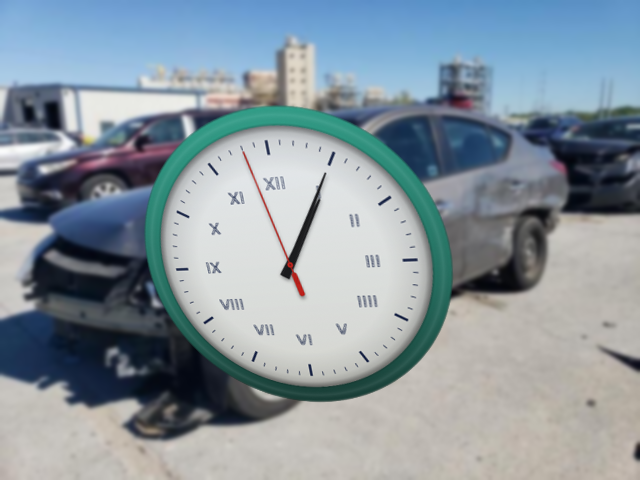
1:04:58
